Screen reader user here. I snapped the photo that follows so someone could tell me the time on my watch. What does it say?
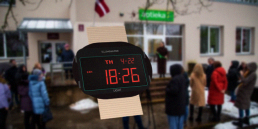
18:26
